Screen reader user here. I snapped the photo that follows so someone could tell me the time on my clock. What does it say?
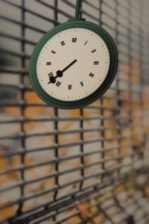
7:38
